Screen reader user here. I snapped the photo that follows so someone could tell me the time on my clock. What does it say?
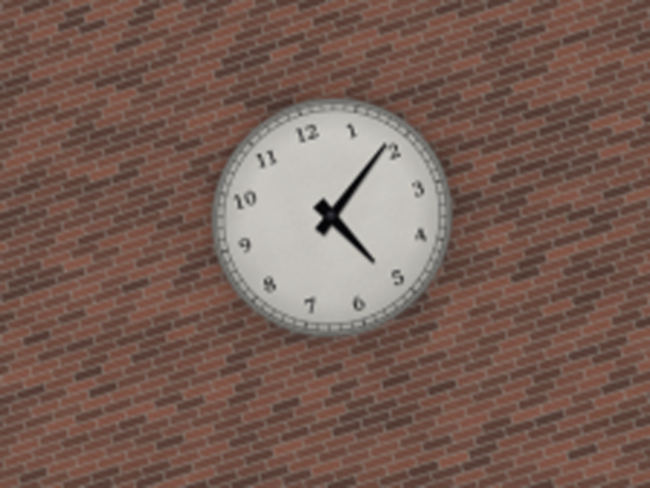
5:09
